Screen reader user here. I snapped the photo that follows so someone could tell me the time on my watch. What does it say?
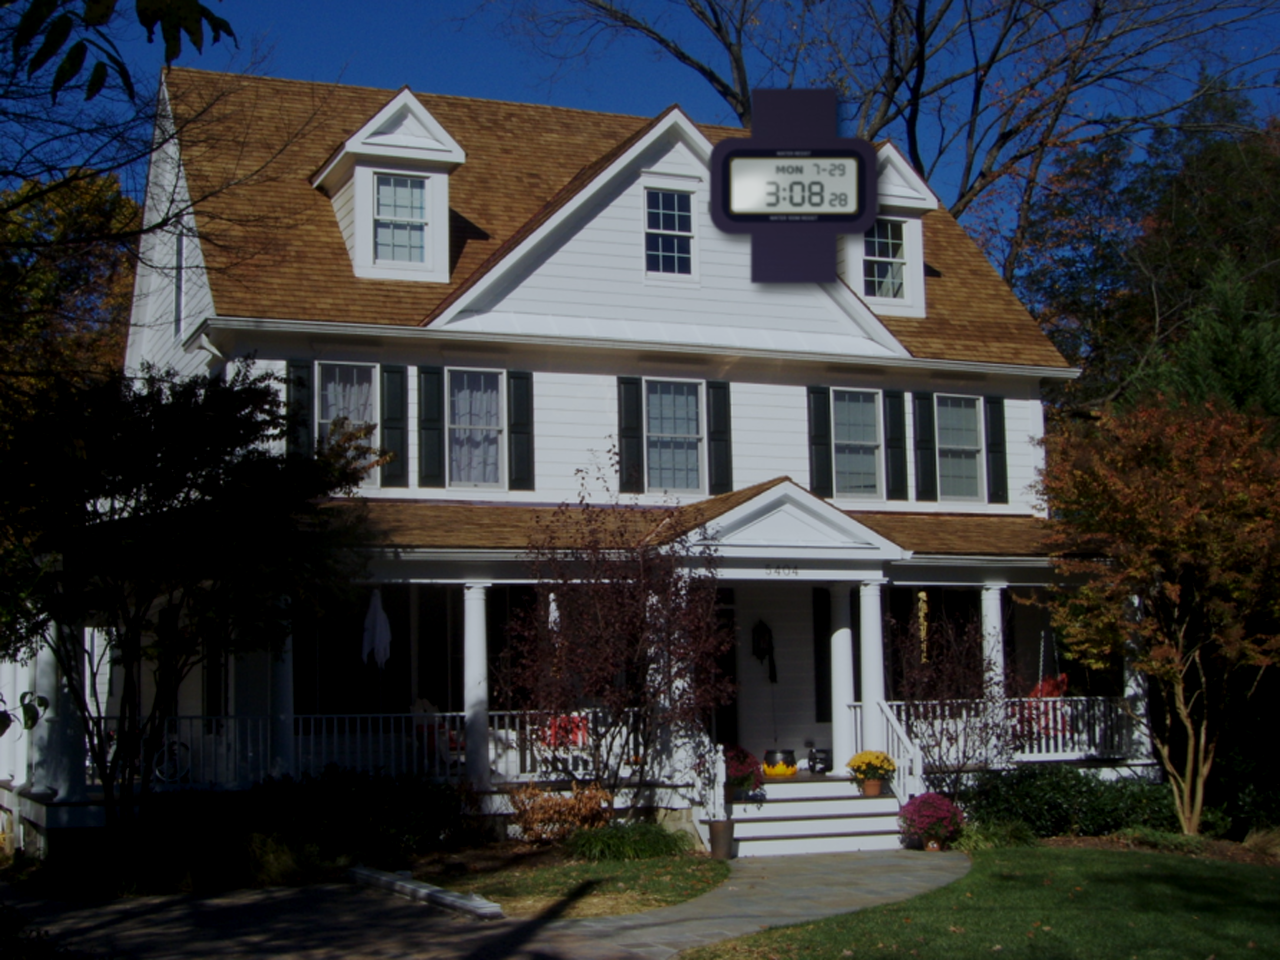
3:08
